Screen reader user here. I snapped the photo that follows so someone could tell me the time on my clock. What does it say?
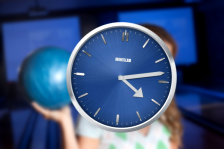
4:13
